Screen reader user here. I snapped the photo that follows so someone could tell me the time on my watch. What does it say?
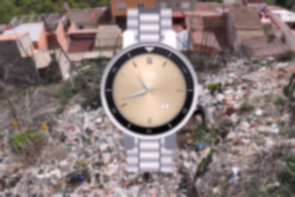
10:42
